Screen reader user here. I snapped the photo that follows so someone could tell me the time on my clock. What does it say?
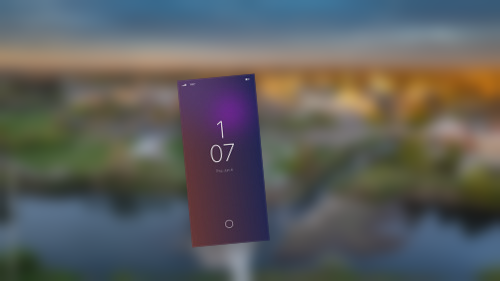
1:07
